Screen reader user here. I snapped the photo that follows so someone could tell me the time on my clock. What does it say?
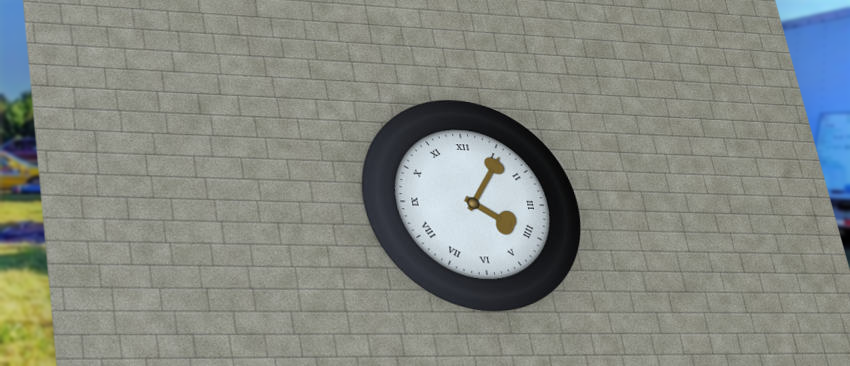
4:06
